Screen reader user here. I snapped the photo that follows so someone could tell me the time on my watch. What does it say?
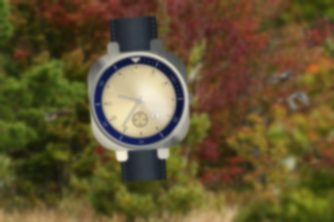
9:36
